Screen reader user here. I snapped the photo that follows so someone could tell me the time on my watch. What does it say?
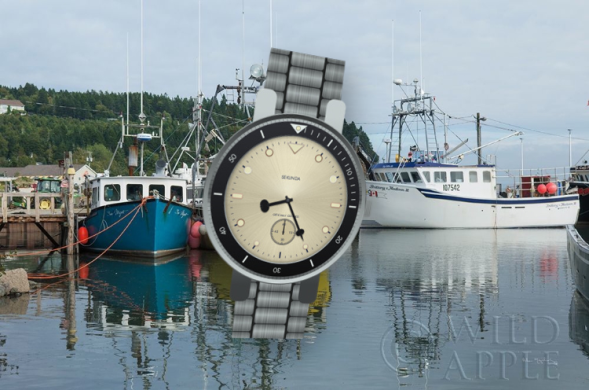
8:25
